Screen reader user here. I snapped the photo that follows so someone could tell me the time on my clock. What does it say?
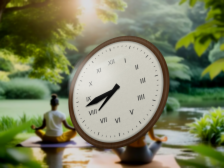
7:43
